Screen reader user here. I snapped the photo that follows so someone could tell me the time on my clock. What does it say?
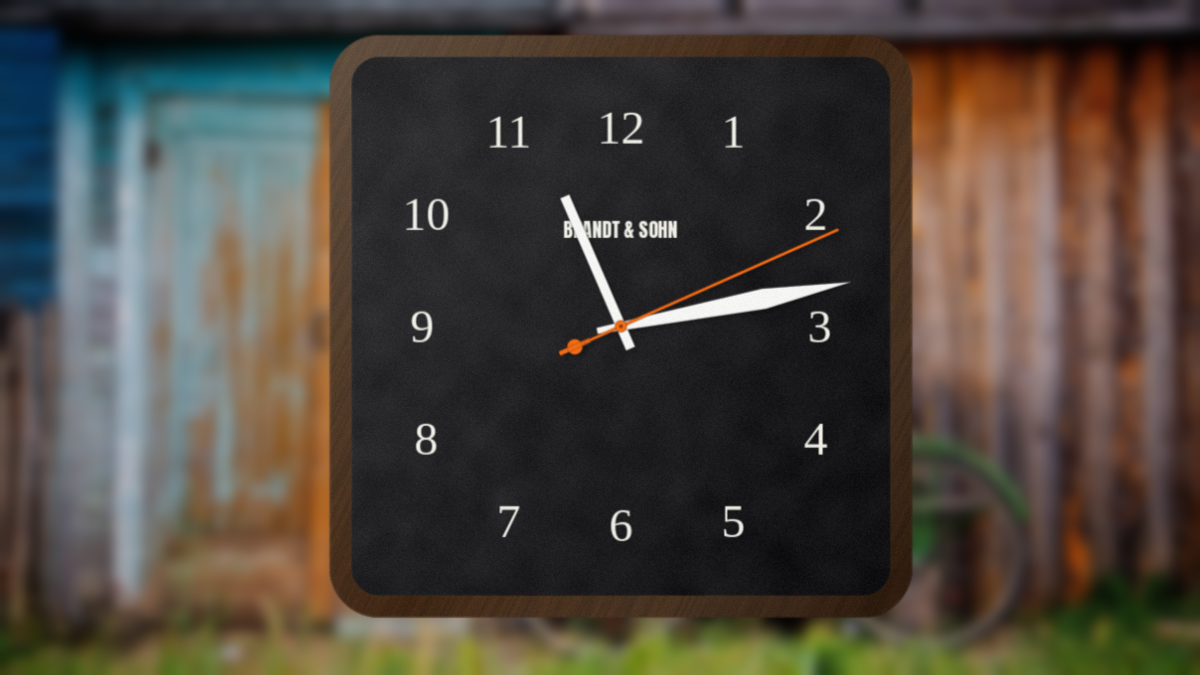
11:13:11
